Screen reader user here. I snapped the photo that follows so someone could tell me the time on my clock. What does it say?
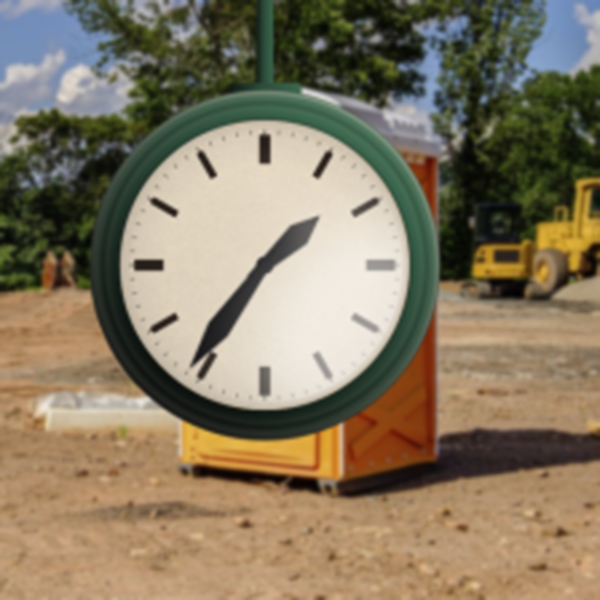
1:36
